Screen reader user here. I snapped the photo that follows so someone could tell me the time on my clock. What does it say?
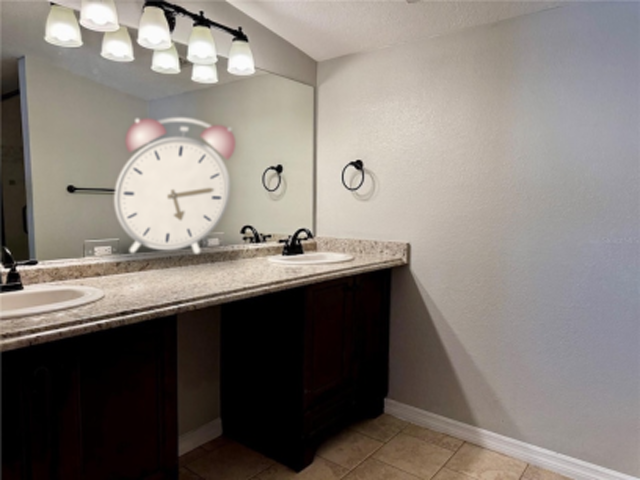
5:13
